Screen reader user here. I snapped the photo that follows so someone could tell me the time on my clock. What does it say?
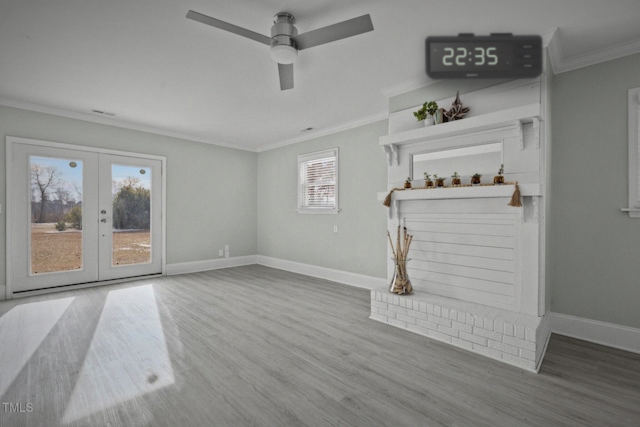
22:35
